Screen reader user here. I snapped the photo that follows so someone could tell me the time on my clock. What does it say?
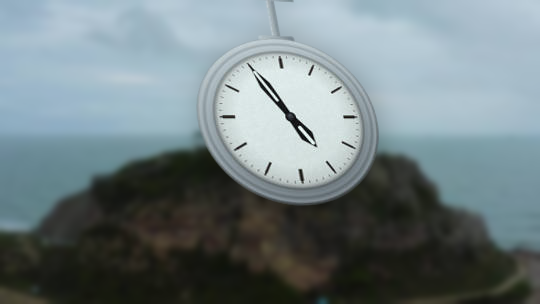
4:55
